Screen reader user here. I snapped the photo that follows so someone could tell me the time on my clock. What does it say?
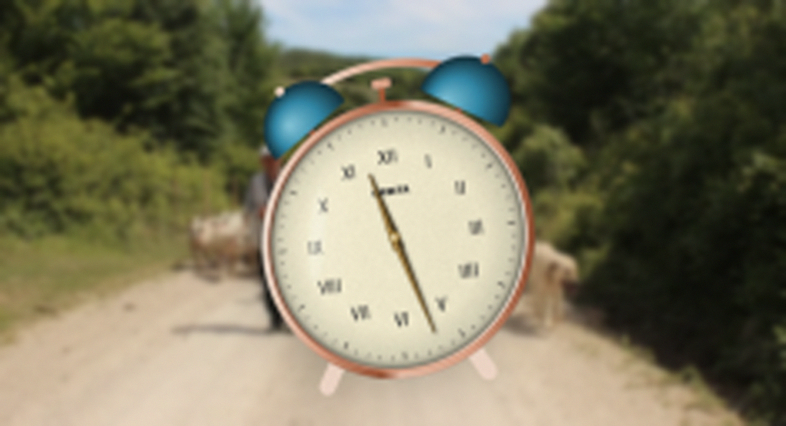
11:27
